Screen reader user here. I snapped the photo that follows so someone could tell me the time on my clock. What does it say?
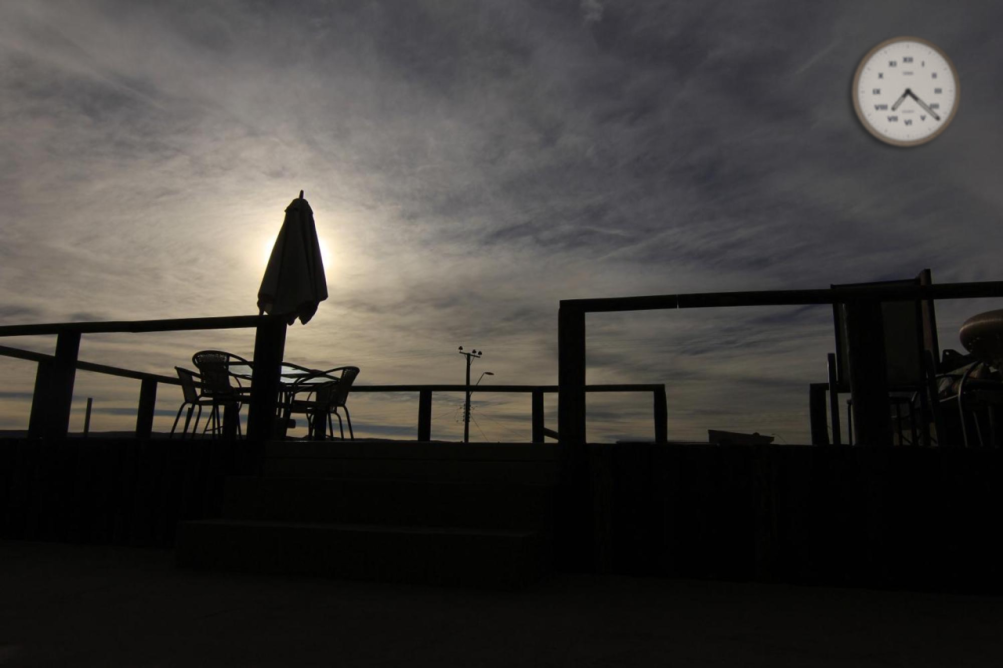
7:22
